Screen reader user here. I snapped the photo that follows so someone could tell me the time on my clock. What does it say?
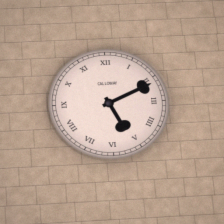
5:11
